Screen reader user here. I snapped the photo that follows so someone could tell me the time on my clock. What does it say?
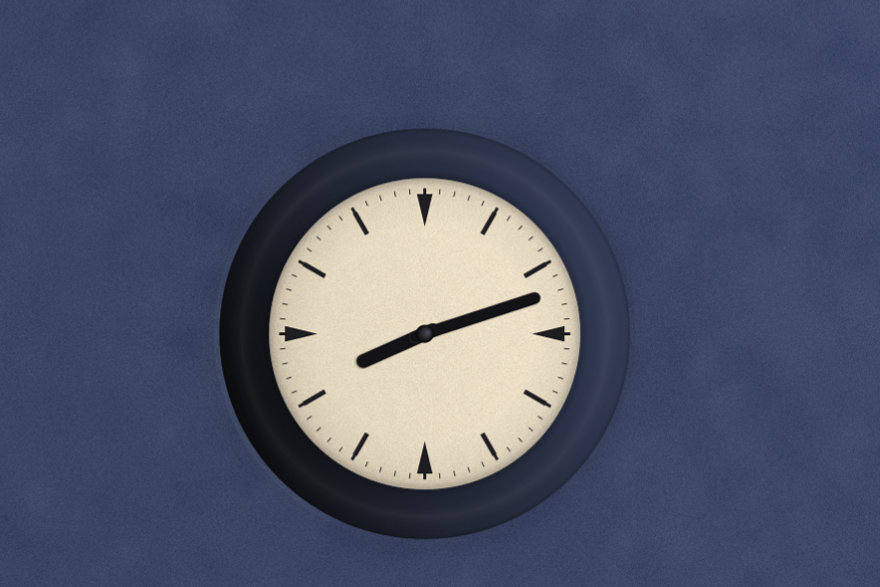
8:12
